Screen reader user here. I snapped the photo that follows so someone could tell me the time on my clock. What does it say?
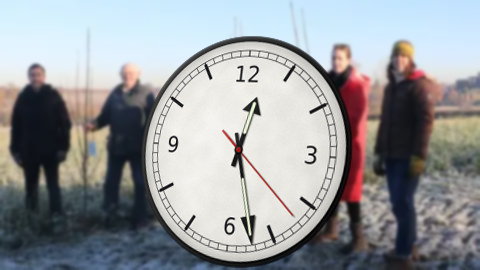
12:27:22
